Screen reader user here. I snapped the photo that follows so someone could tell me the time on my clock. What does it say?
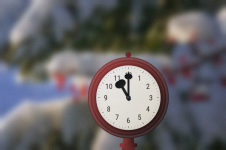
11:00
